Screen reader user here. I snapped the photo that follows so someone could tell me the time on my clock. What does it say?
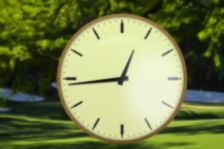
12:44
